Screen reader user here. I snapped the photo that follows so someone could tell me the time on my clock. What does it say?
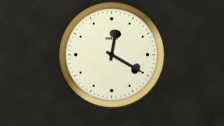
12:20
